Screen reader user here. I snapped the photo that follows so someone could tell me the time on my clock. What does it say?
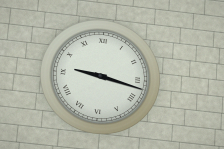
9:17
